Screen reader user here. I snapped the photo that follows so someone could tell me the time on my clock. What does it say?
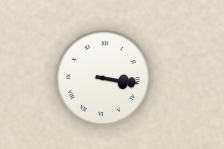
3:16
